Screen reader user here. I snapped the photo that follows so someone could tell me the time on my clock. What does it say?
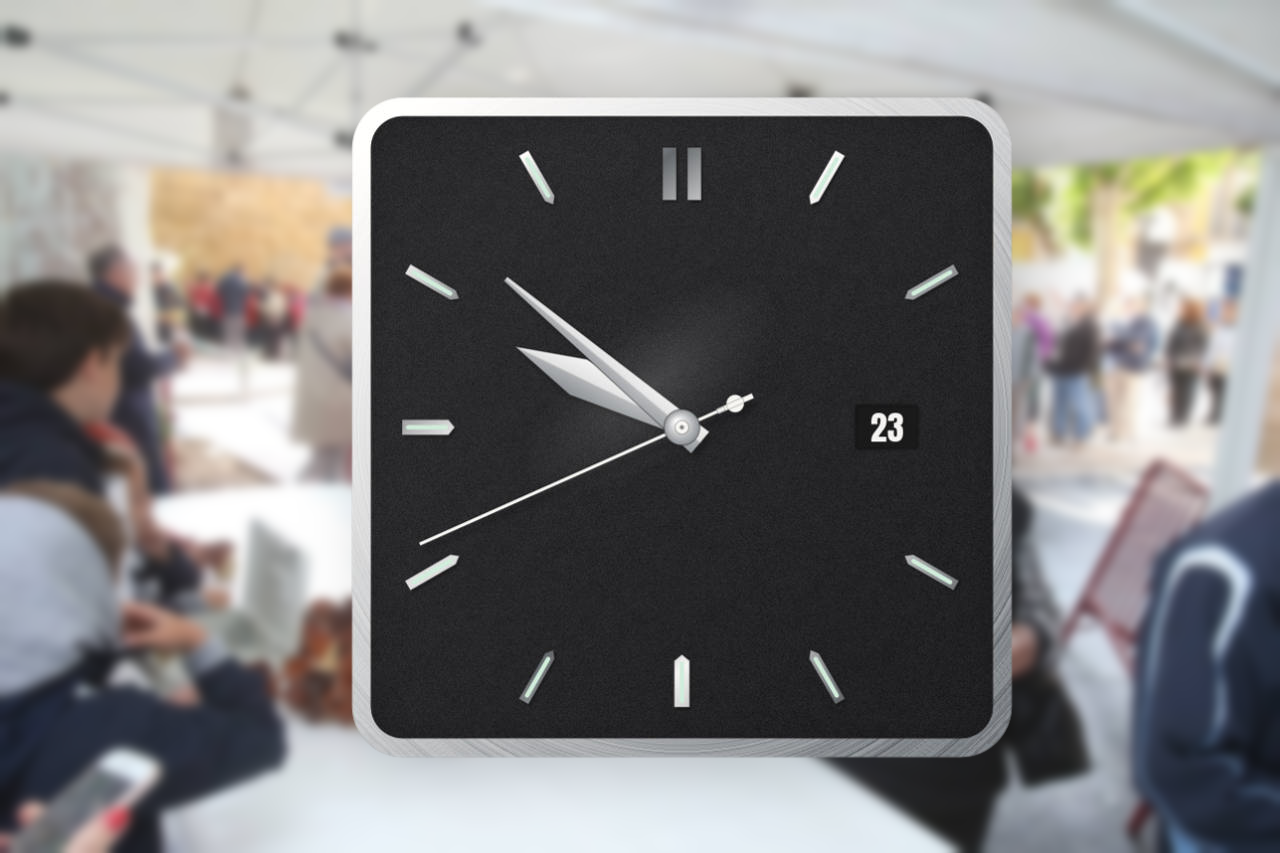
9:51:41
